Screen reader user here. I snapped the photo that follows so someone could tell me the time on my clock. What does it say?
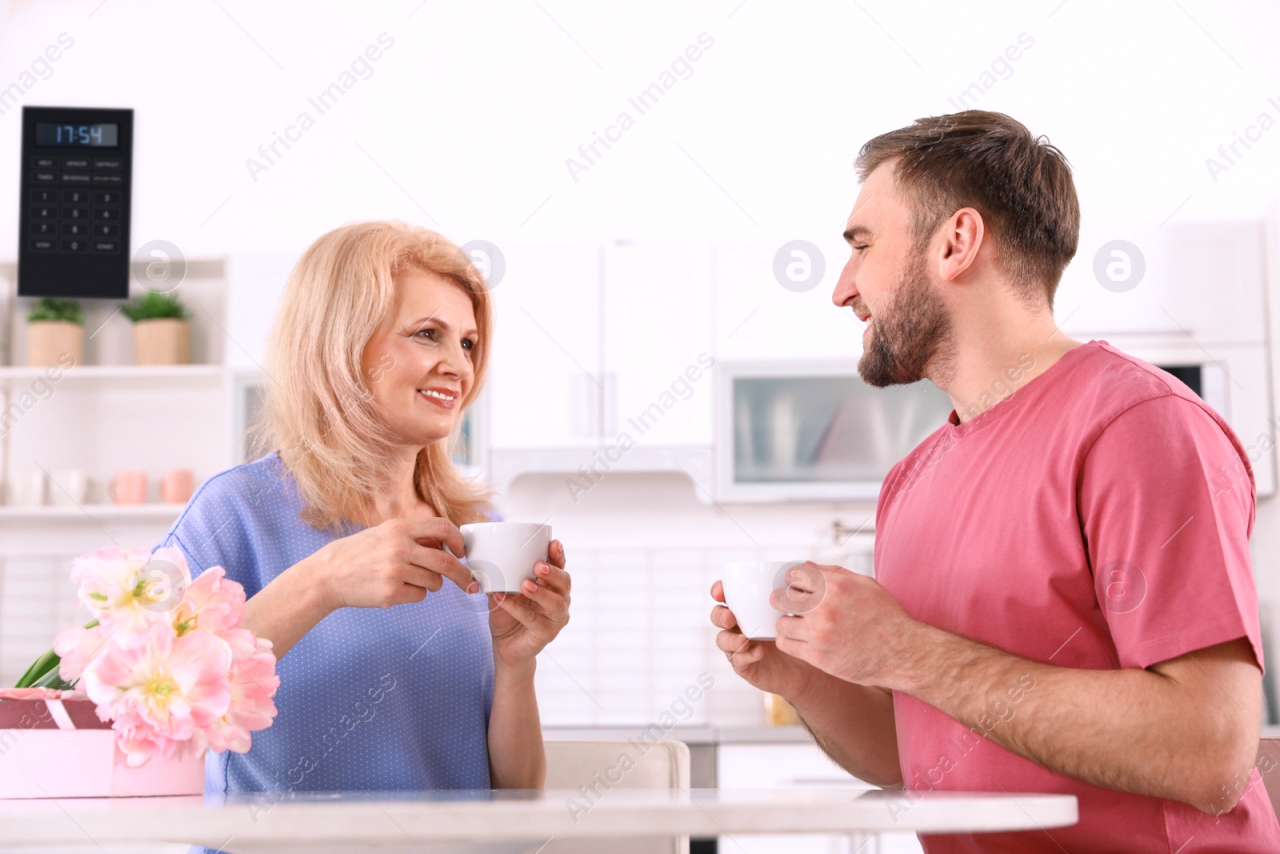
17:54
